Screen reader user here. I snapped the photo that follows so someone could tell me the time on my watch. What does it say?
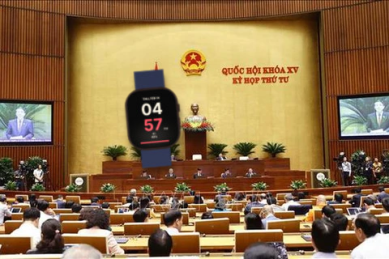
4:57
